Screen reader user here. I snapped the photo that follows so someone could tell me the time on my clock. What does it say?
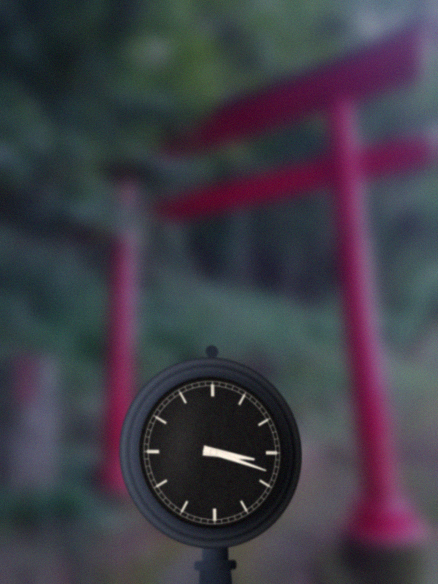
3:18
